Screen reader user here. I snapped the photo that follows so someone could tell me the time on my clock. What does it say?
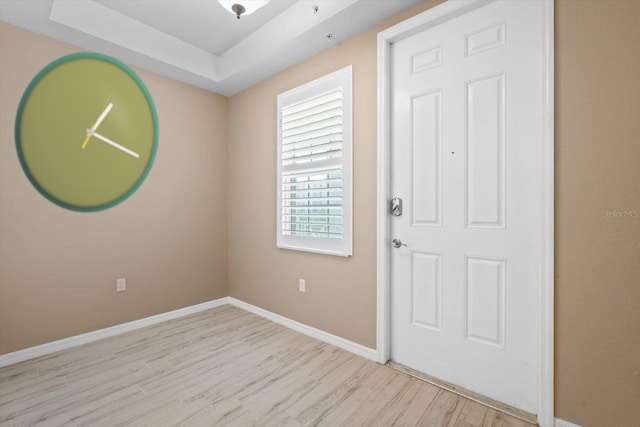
1:19:05
